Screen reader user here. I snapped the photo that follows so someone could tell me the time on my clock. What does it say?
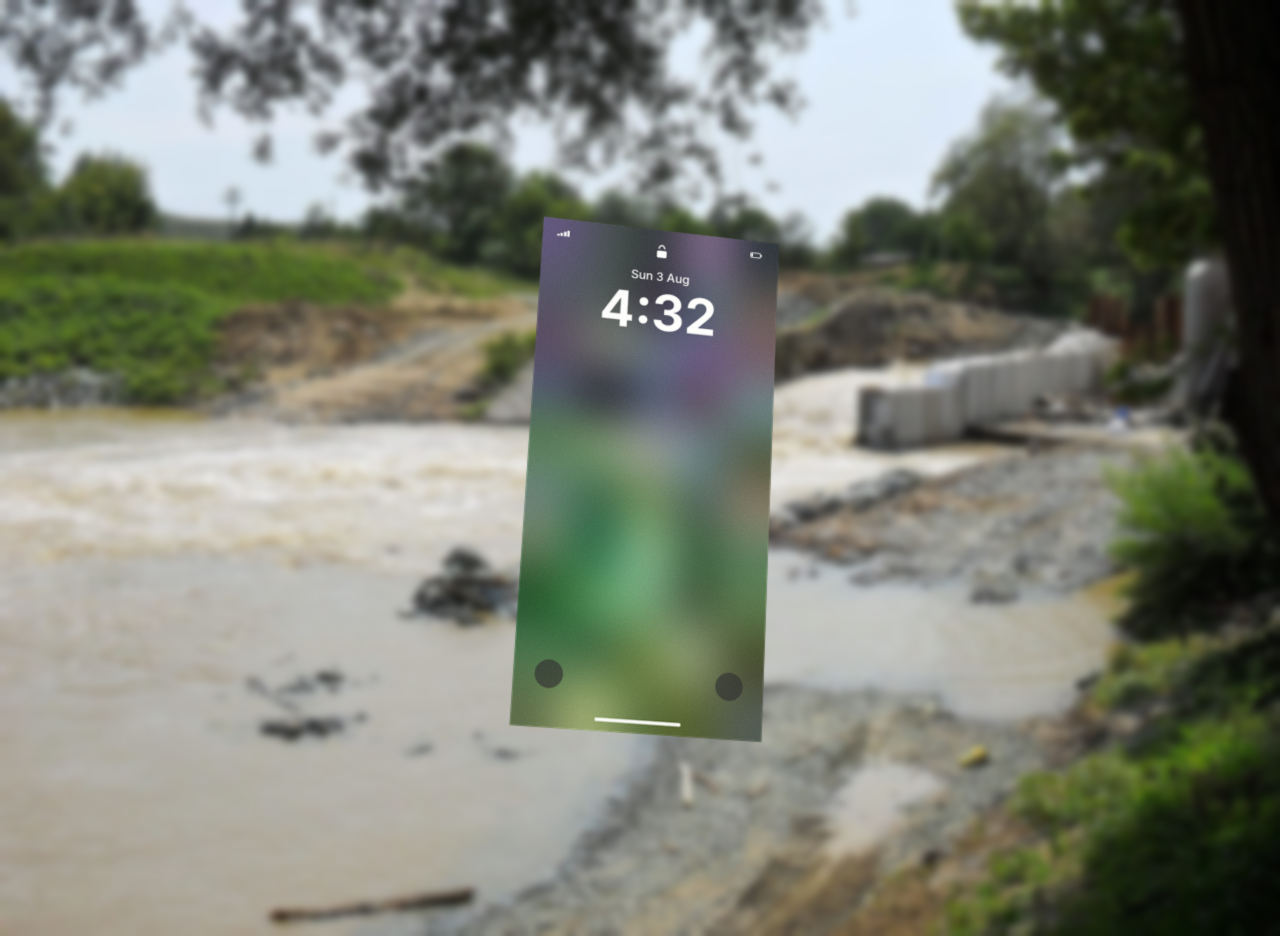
4:32
